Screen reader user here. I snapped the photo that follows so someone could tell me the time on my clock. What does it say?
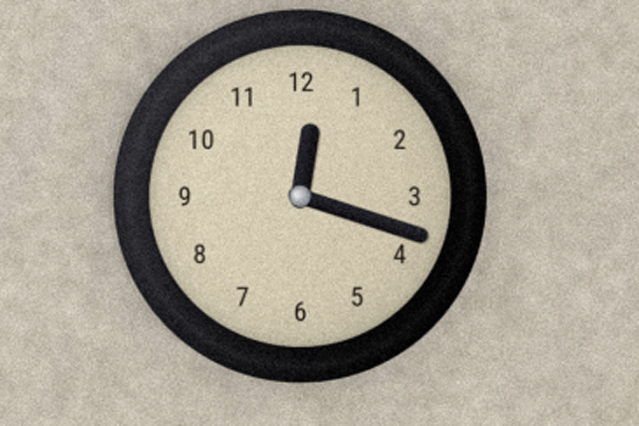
12:18
